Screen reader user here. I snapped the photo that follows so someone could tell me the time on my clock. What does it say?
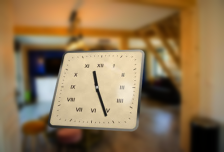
11:26
